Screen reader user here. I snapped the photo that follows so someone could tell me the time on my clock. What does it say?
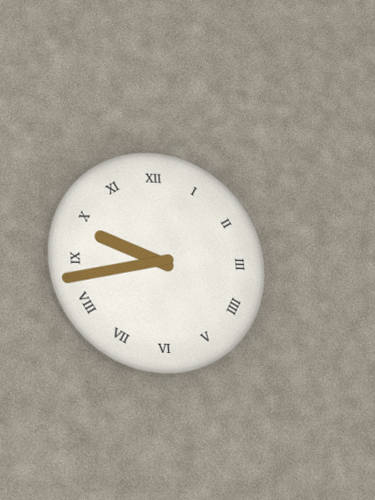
9:43
